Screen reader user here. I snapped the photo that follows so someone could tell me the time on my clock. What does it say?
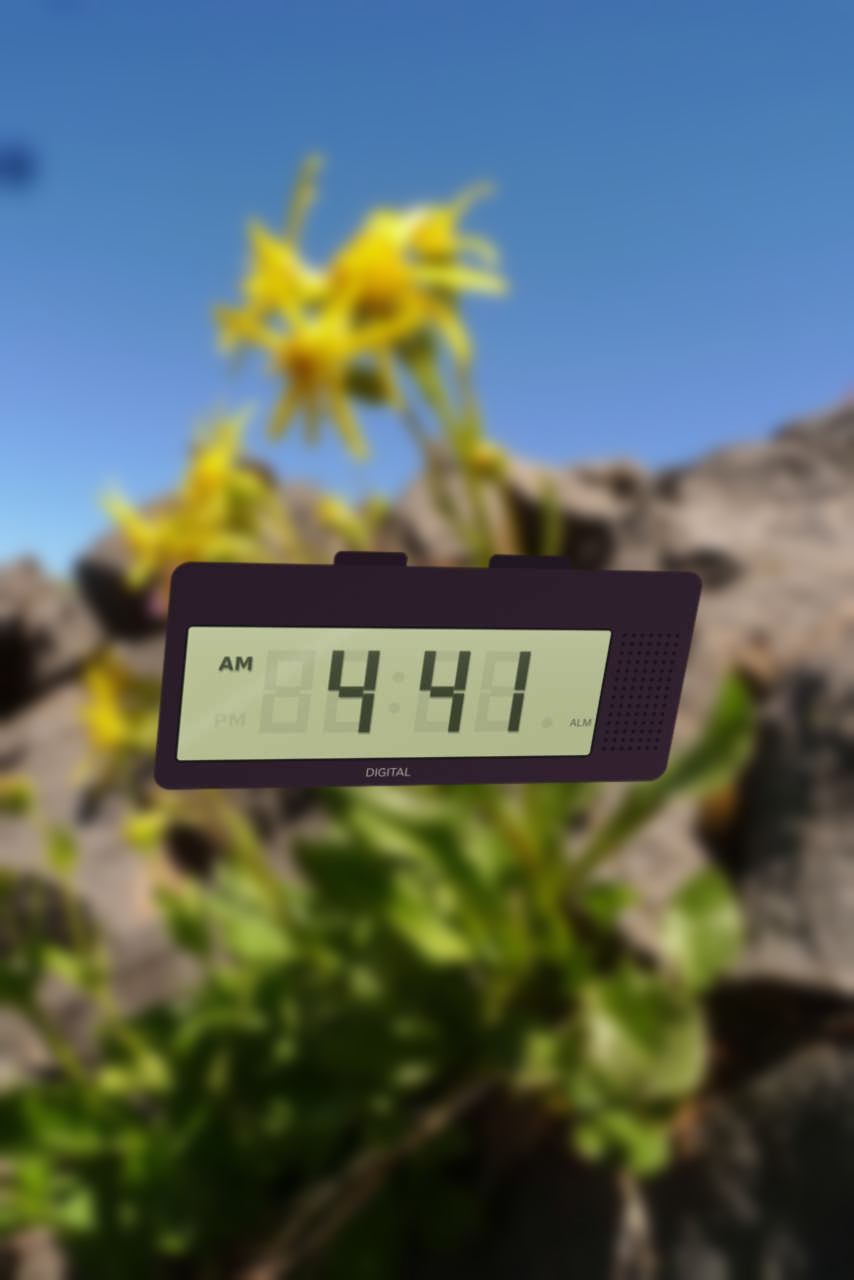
4:41
